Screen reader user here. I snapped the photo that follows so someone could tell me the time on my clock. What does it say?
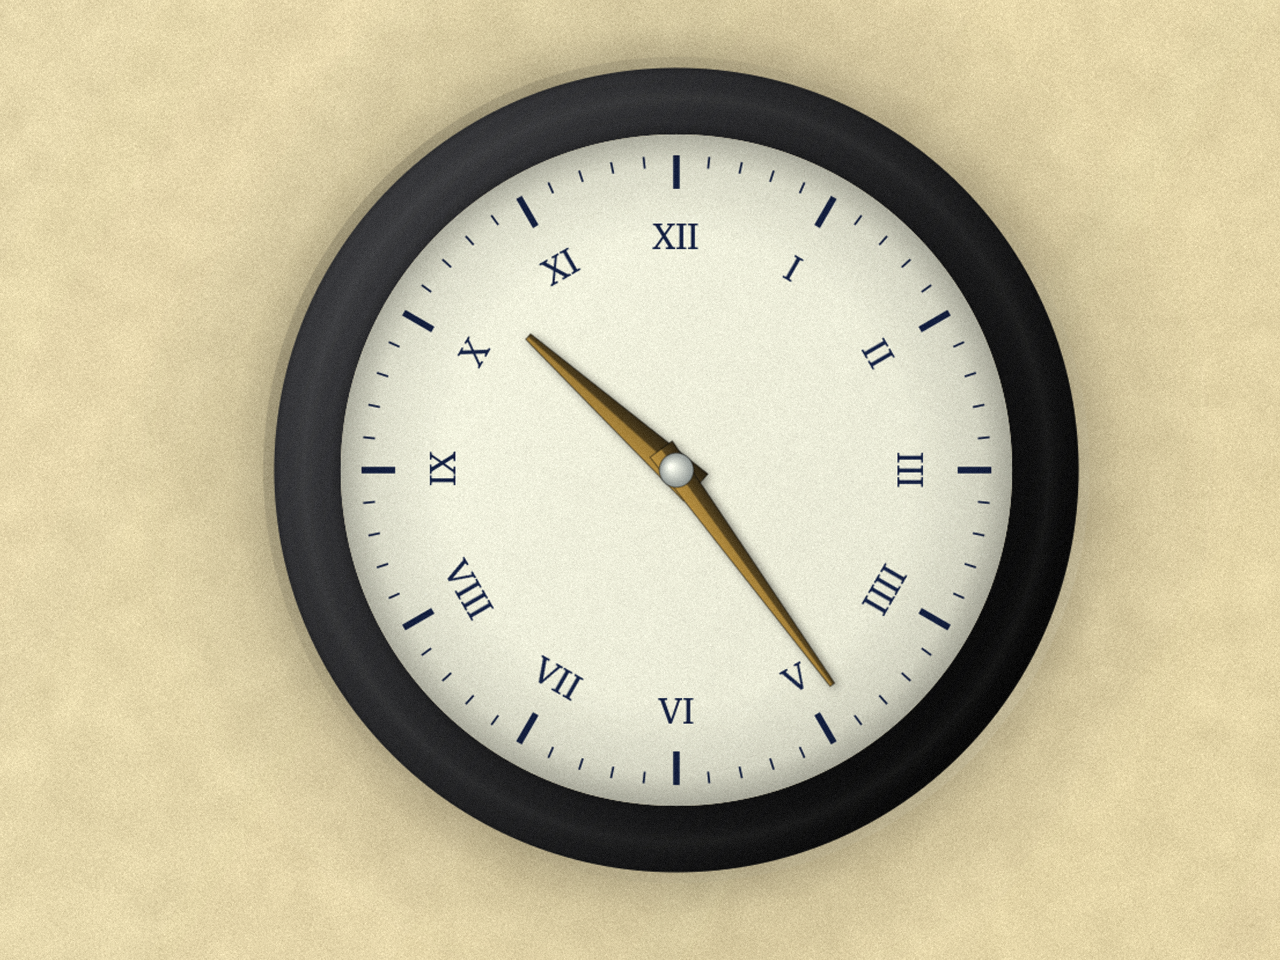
10:24
